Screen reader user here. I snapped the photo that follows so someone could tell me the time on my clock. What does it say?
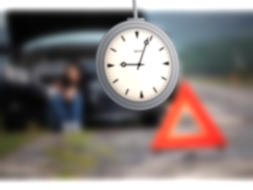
9:04
